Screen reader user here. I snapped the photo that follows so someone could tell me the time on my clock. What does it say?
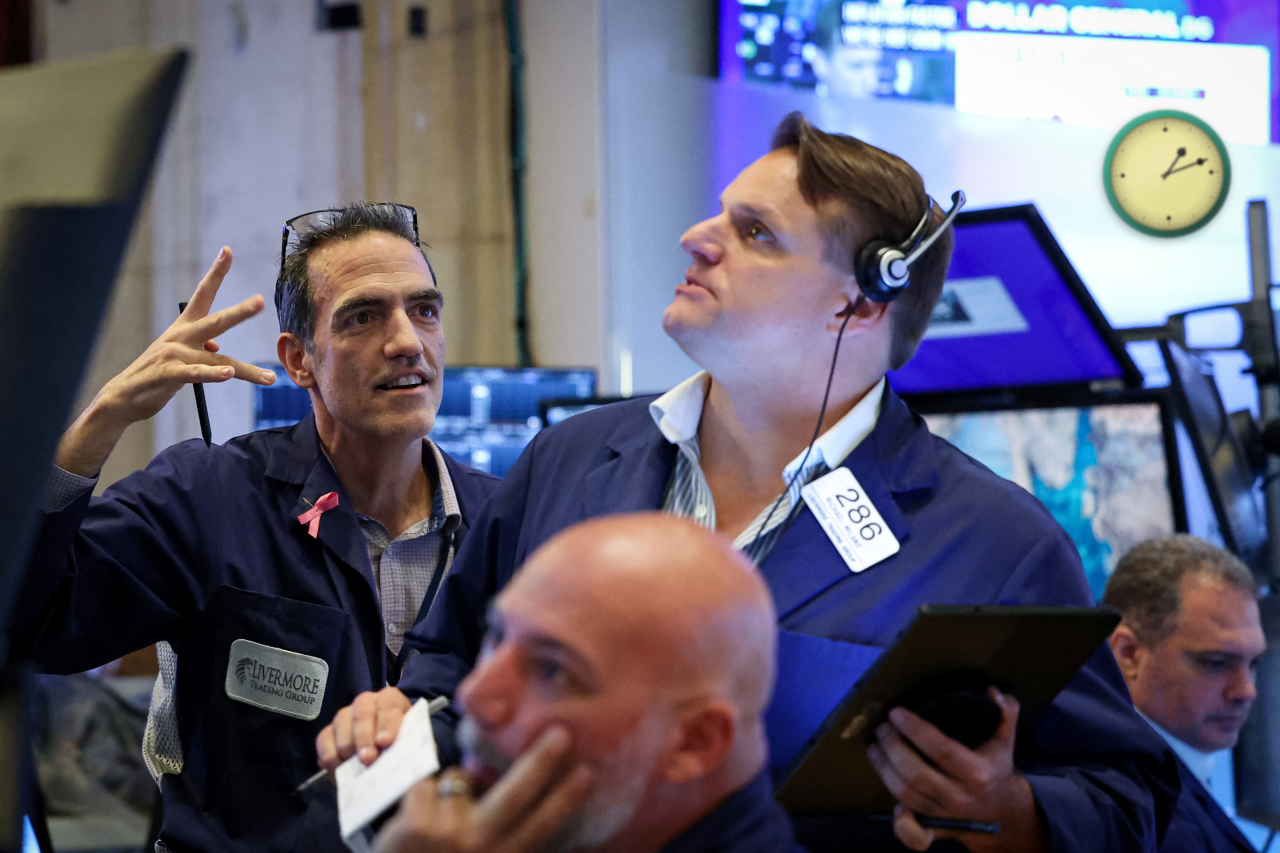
1:12
